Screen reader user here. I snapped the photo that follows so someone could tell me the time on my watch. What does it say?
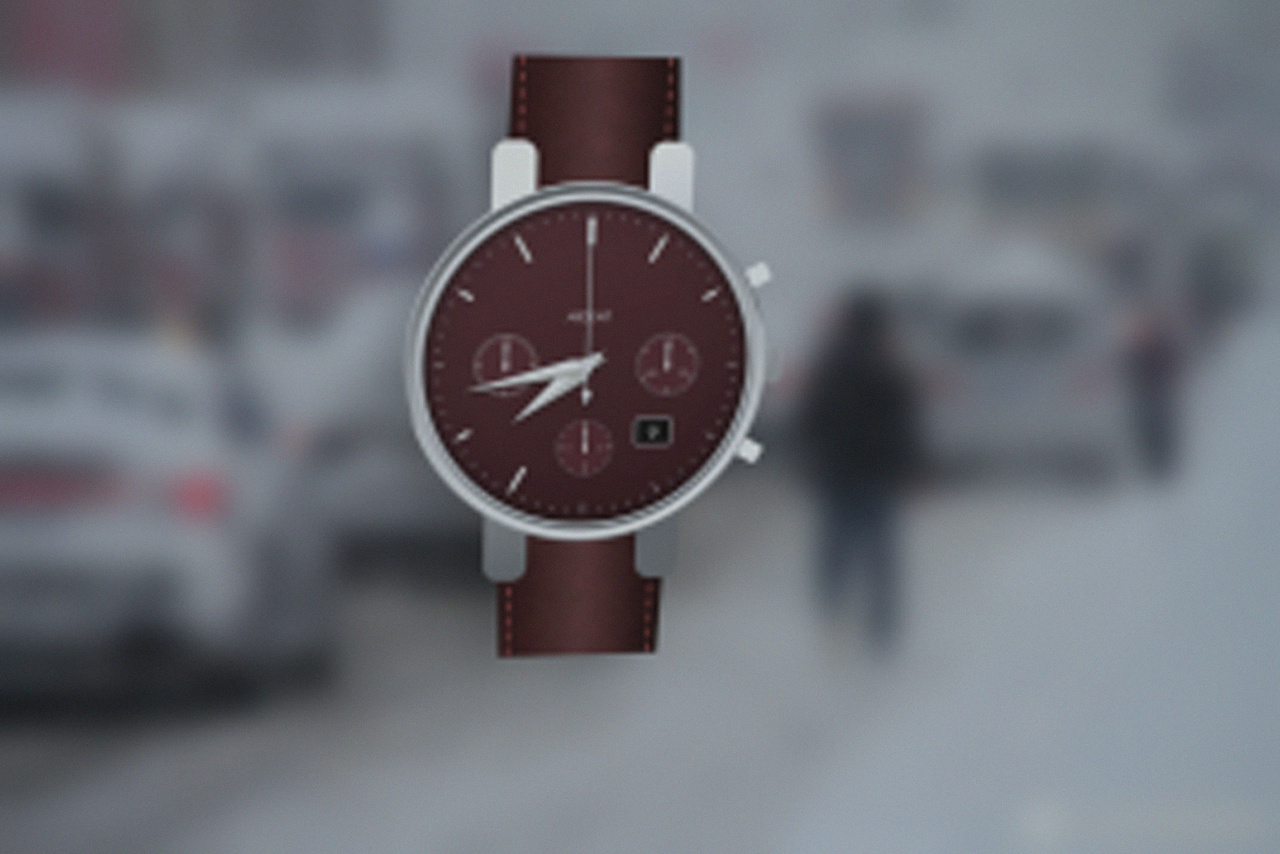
7:43
